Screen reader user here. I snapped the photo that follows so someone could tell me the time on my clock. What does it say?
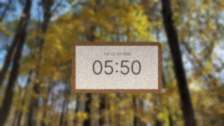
5:50
